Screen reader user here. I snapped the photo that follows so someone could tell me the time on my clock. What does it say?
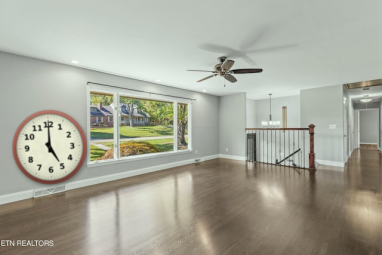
5:00
